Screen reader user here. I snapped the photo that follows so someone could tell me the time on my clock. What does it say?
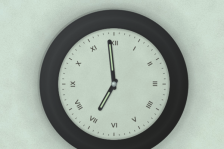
6:59
